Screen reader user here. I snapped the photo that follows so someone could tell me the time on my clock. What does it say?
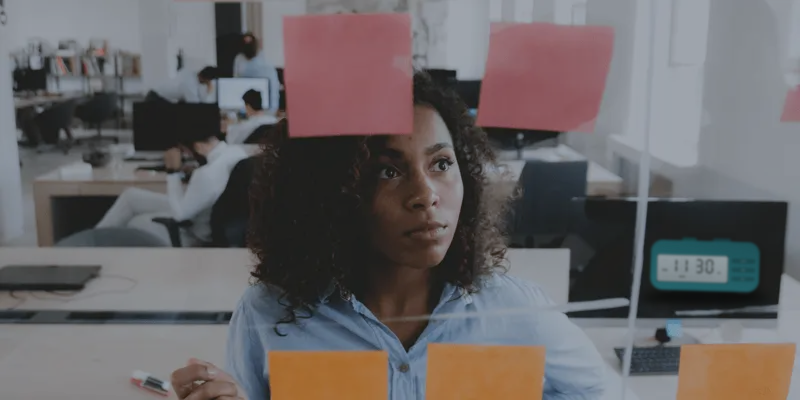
11:30
